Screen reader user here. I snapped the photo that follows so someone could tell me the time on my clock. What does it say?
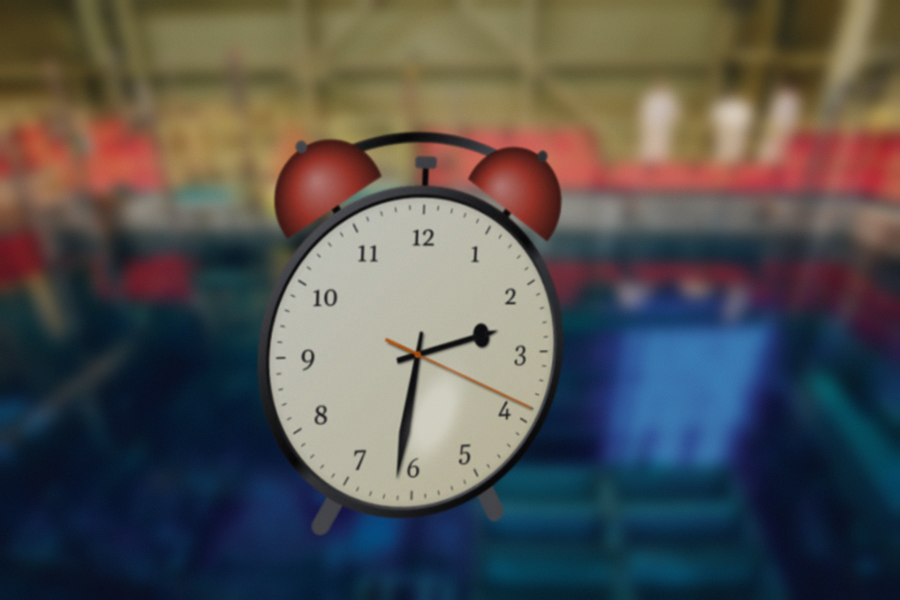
2:31:19
